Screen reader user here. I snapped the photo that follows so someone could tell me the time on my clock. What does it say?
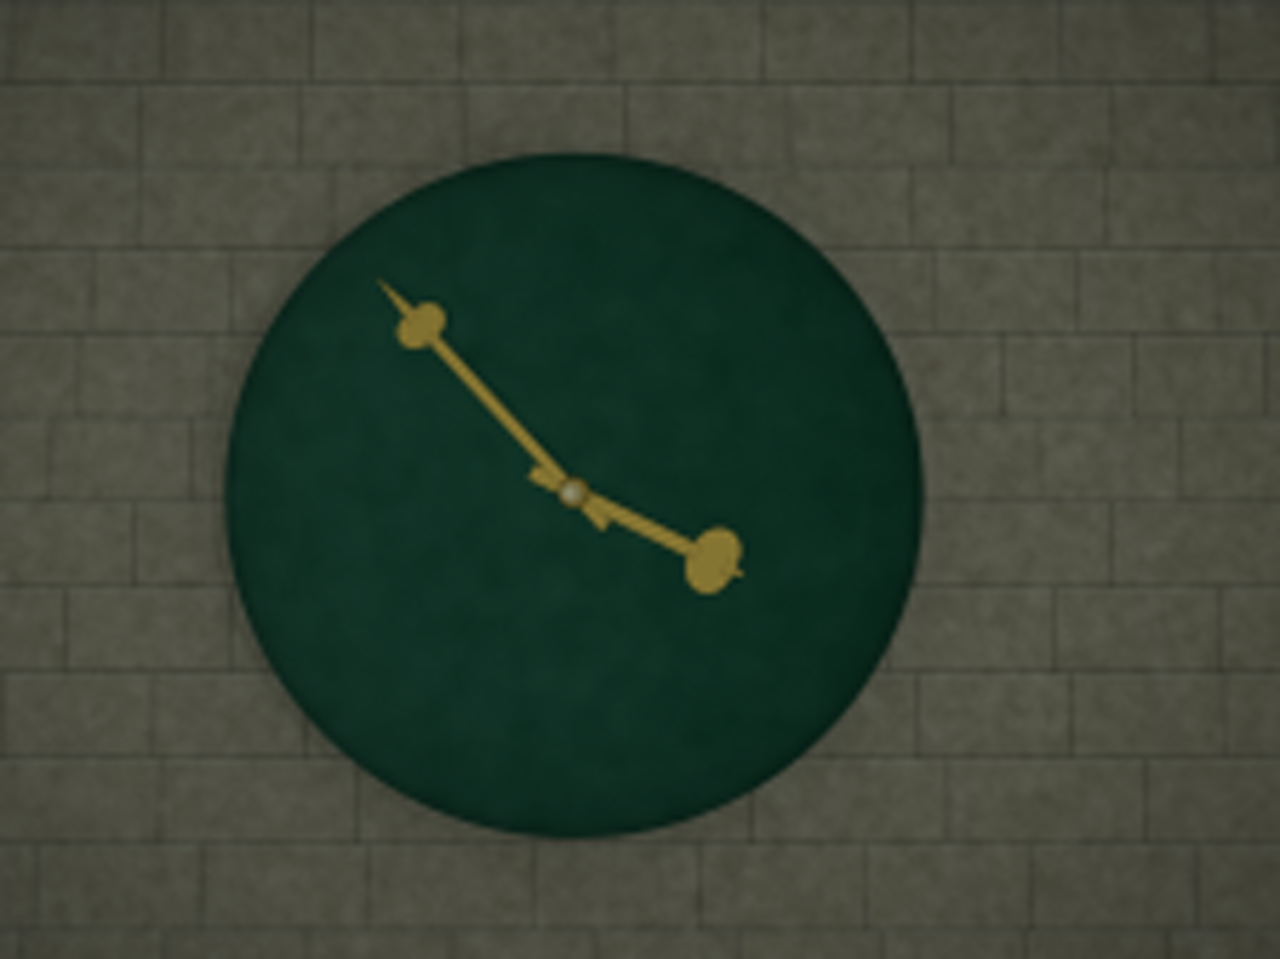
3:53
